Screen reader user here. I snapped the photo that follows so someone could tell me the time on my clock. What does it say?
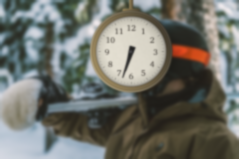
6:33
